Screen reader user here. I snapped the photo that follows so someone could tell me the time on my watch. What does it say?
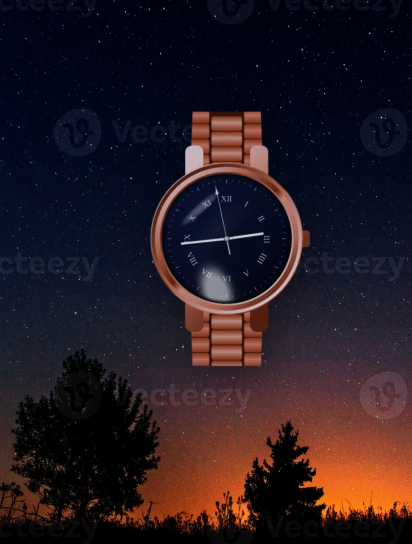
2:43:58
